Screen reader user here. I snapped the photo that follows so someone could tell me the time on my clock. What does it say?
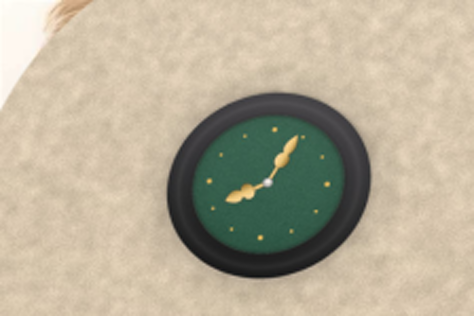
8:04
